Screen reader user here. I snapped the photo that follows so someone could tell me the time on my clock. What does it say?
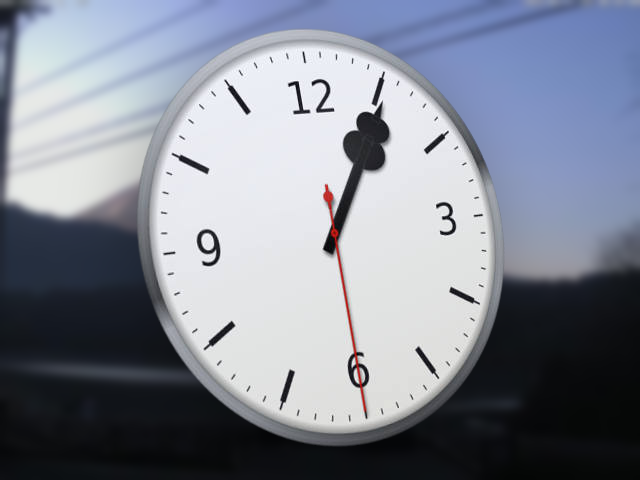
1:05:30
